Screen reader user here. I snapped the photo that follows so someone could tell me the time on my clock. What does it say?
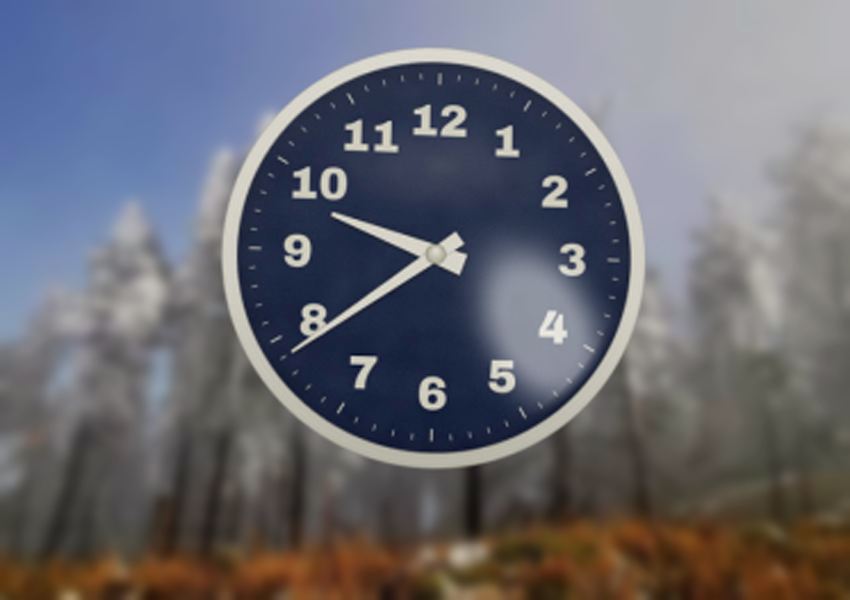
9:39
